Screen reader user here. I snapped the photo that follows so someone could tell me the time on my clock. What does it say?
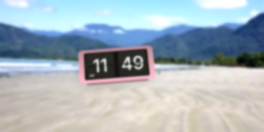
11:49
